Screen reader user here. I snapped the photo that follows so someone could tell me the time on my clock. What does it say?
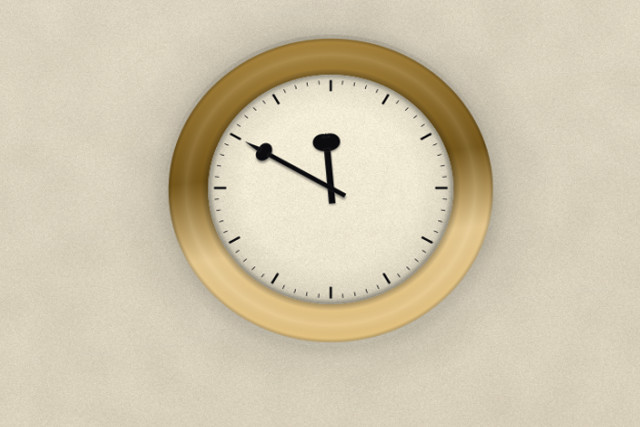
11:50
